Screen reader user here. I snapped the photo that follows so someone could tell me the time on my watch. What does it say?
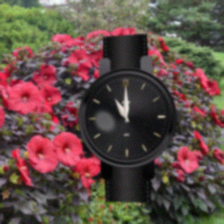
11:00
